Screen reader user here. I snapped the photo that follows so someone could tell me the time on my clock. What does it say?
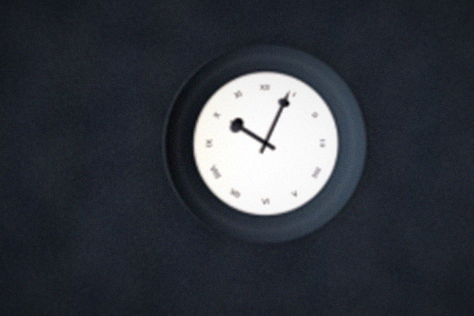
10:04
